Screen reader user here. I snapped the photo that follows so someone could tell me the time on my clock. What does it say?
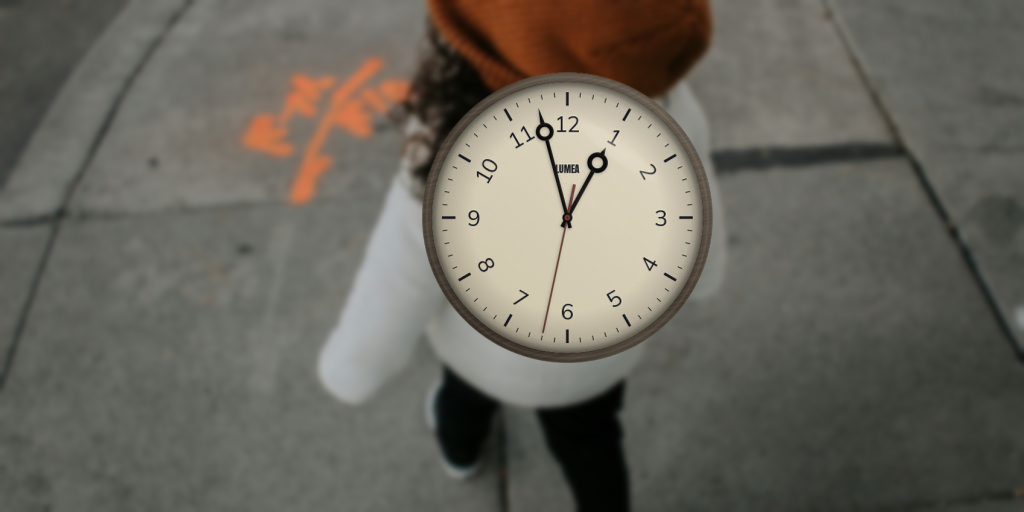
12:57:32
